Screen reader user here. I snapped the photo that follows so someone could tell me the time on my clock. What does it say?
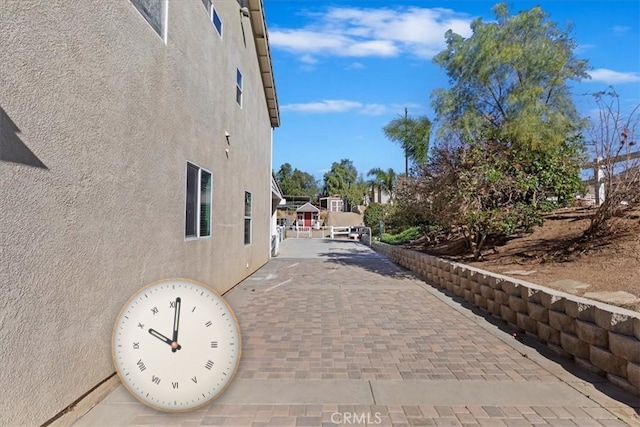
10:01
